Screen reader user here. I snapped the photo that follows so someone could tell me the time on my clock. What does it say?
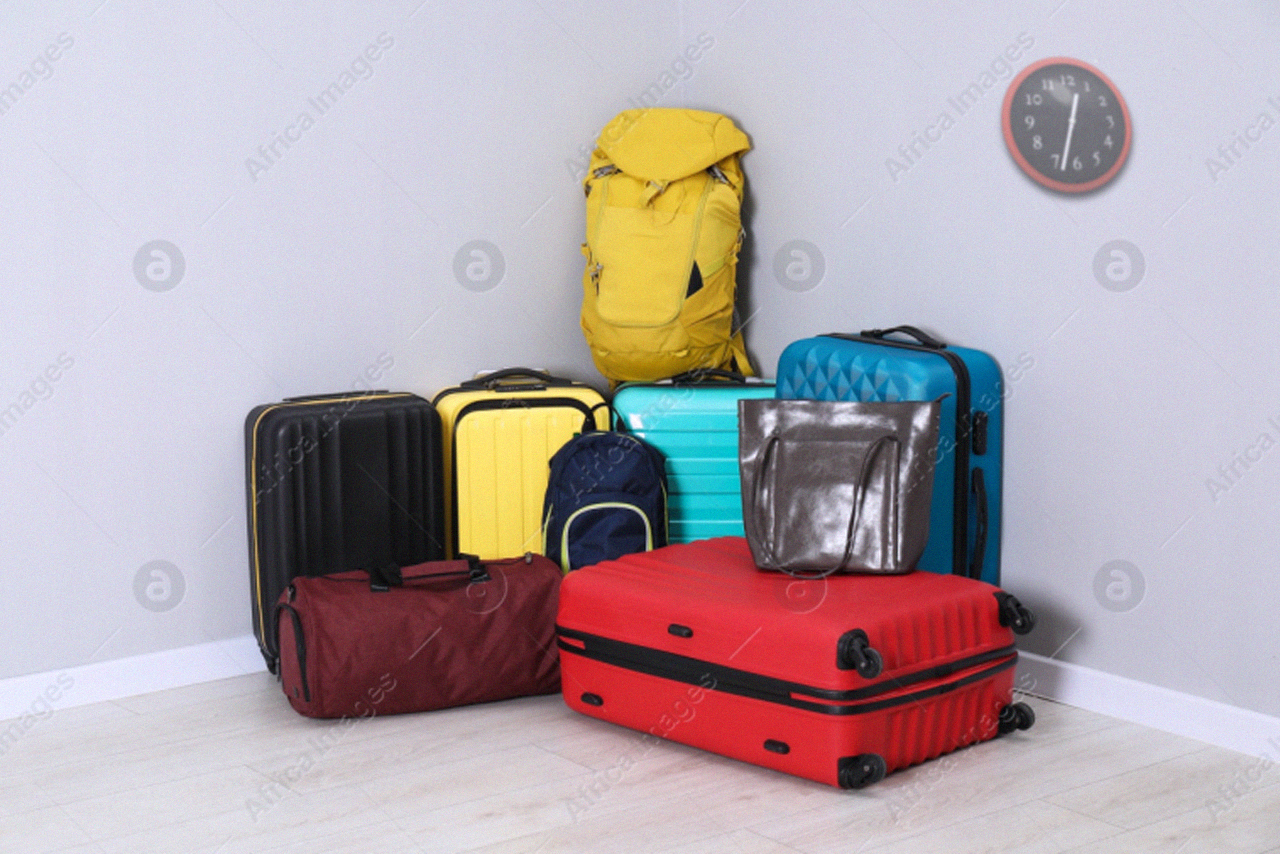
12:33
